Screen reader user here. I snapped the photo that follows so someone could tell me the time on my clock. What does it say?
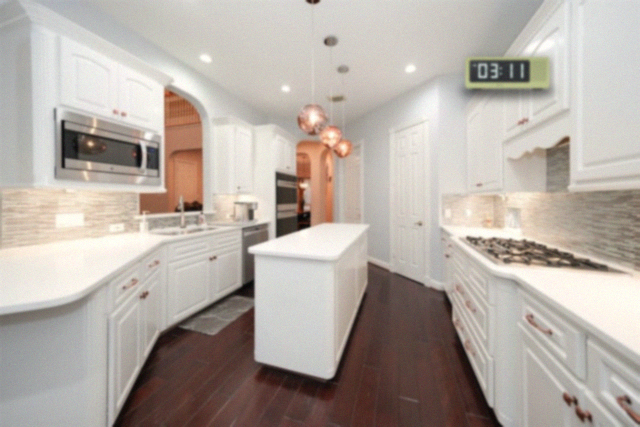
3:11
